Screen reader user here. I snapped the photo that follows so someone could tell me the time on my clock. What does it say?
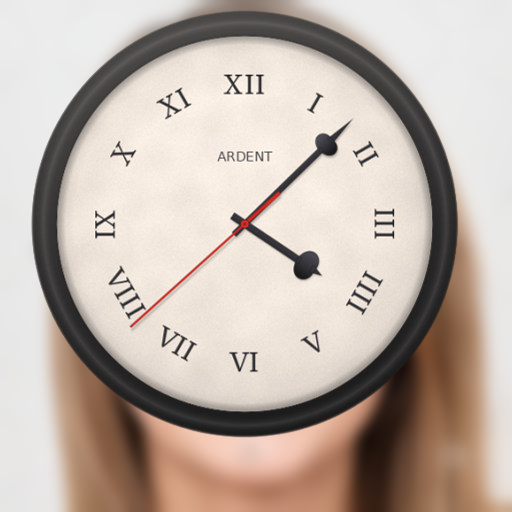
4:07:38
